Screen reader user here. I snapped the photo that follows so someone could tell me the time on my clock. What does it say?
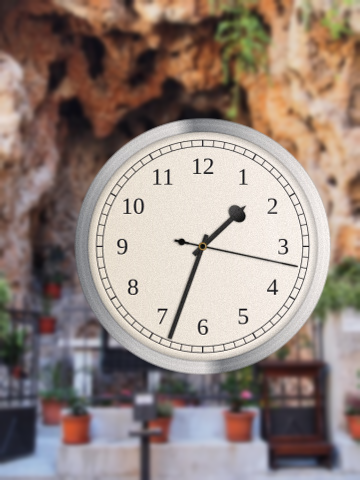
1:33:17
